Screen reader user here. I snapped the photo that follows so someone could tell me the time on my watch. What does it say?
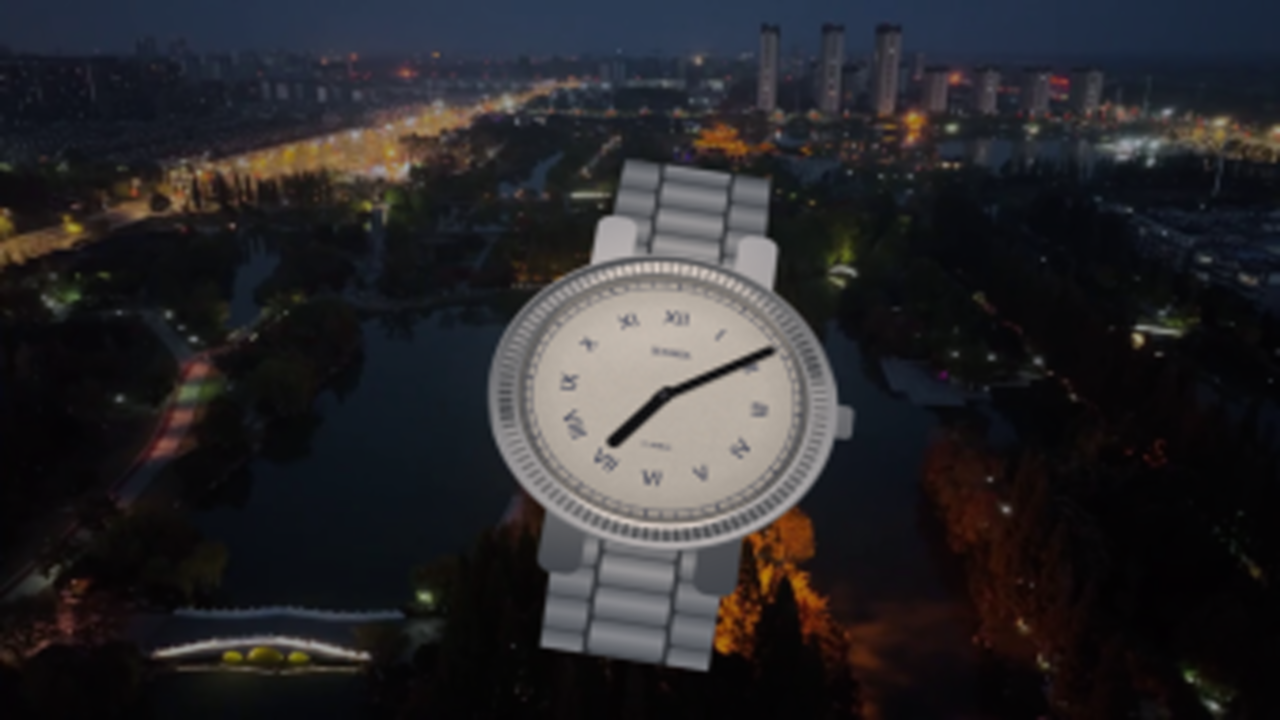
7:09
